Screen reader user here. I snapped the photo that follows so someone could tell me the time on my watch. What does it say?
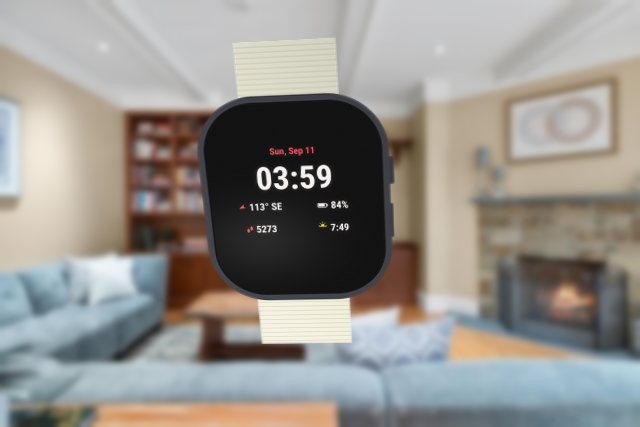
3:59
